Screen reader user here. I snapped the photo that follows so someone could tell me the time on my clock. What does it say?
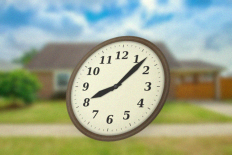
8:07
